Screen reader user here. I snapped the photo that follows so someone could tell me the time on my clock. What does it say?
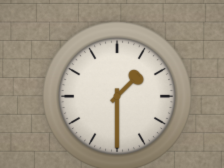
1:30
